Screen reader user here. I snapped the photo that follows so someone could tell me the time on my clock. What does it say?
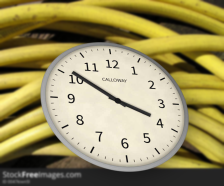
3:51
